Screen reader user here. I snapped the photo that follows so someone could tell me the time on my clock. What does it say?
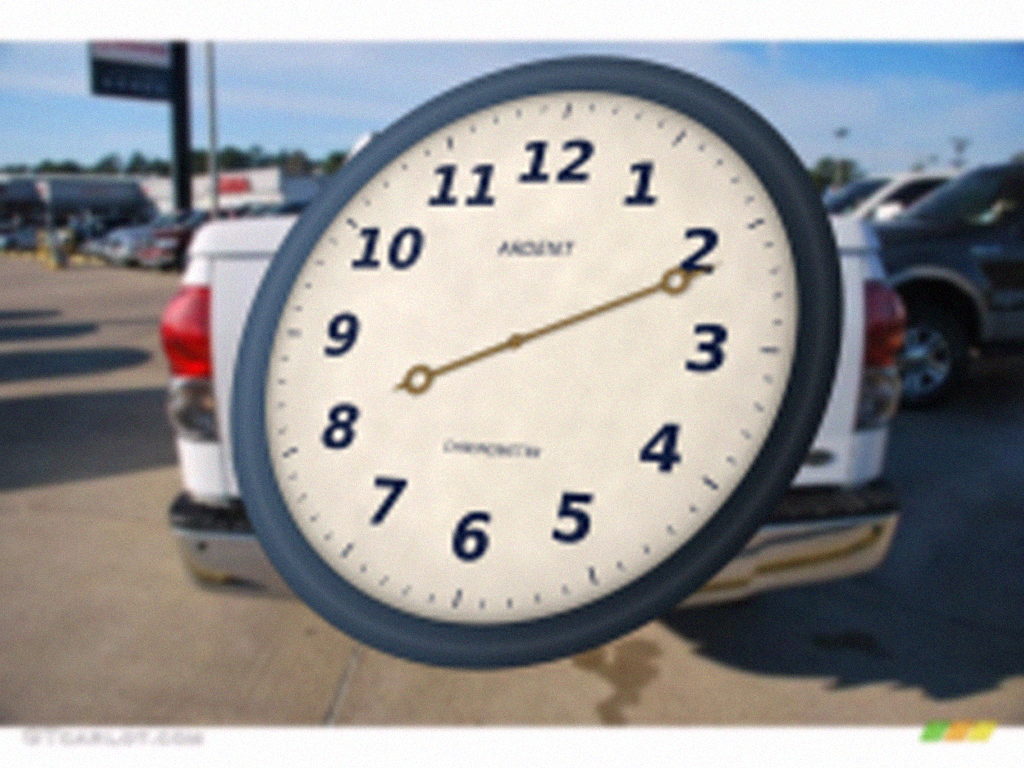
8:11
